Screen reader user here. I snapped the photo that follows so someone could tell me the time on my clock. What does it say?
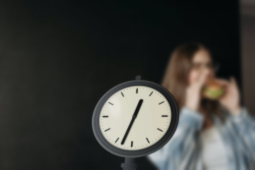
12:33
